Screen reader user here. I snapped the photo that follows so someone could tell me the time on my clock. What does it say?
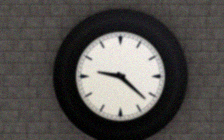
9:22
